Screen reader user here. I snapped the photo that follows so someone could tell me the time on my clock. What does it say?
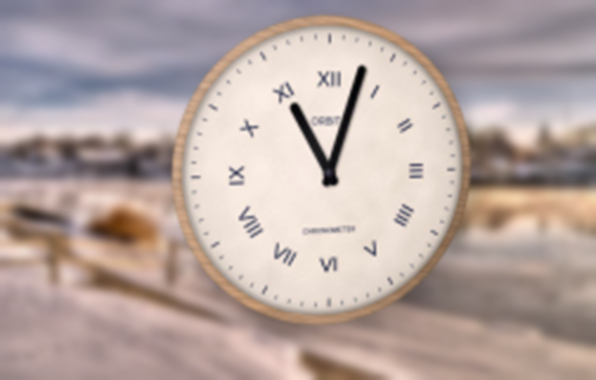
11:03
